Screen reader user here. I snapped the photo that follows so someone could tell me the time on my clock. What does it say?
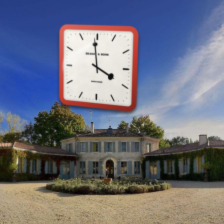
3:59
